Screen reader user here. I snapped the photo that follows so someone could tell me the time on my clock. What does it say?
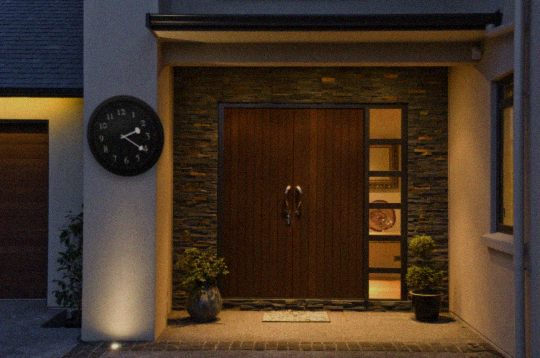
2:21
